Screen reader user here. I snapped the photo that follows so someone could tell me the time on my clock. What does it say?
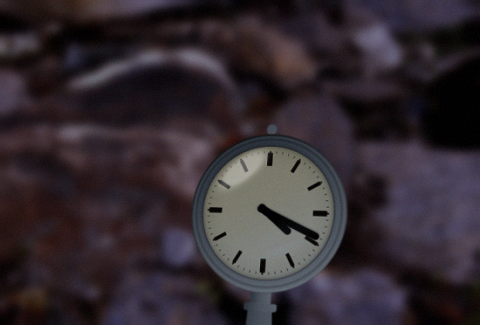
4:19
